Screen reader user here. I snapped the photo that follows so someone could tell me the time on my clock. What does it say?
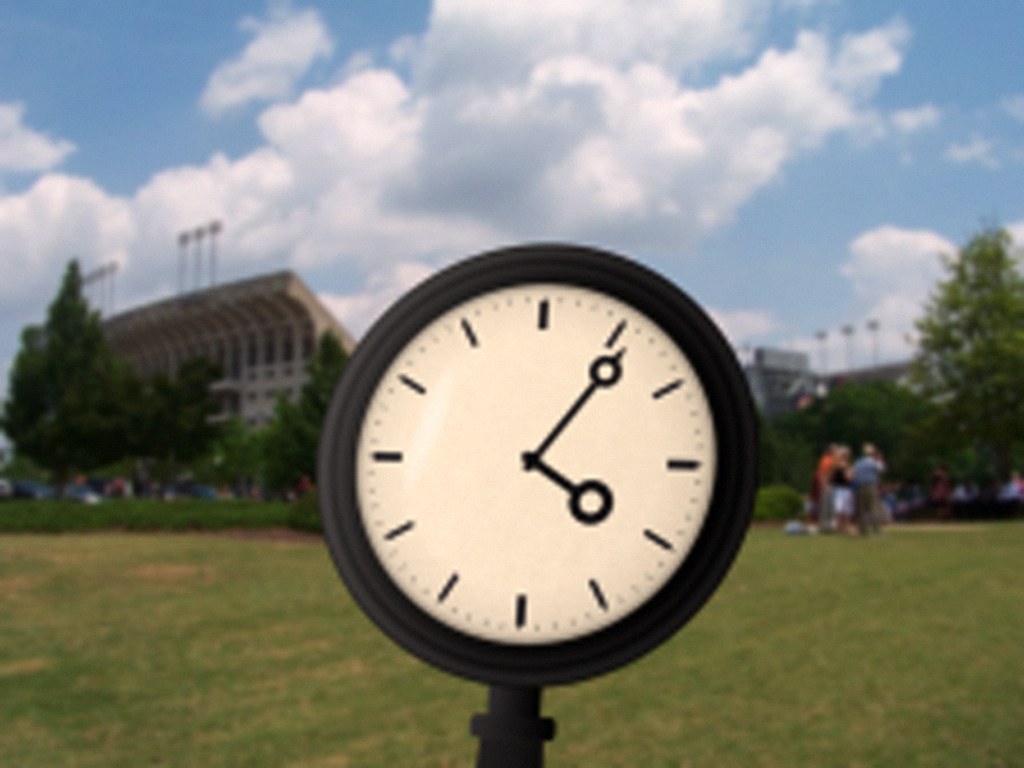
4:06
